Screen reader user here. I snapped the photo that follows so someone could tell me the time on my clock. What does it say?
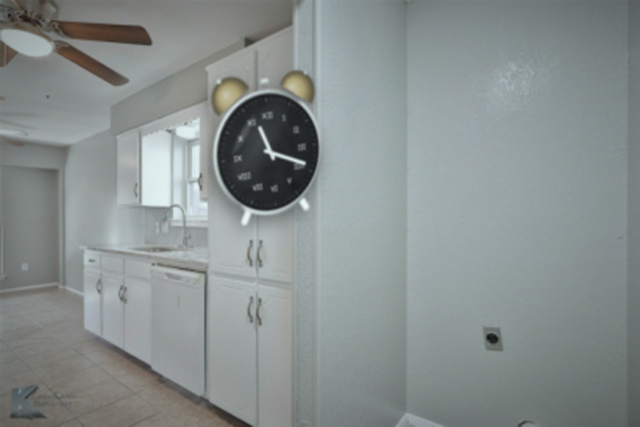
11:19
